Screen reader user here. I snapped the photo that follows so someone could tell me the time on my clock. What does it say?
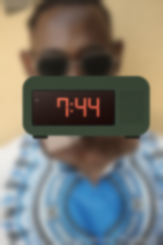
7:44
